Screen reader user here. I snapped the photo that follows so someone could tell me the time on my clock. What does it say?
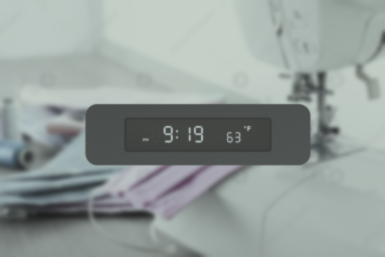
9:19
